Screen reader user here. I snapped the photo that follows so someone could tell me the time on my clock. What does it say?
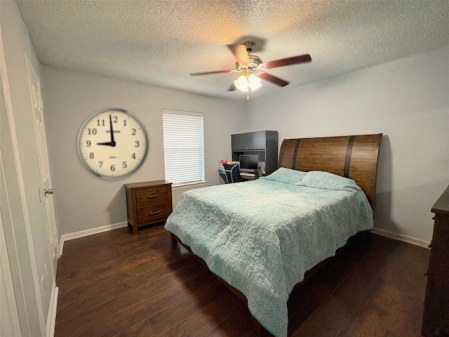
8:59
